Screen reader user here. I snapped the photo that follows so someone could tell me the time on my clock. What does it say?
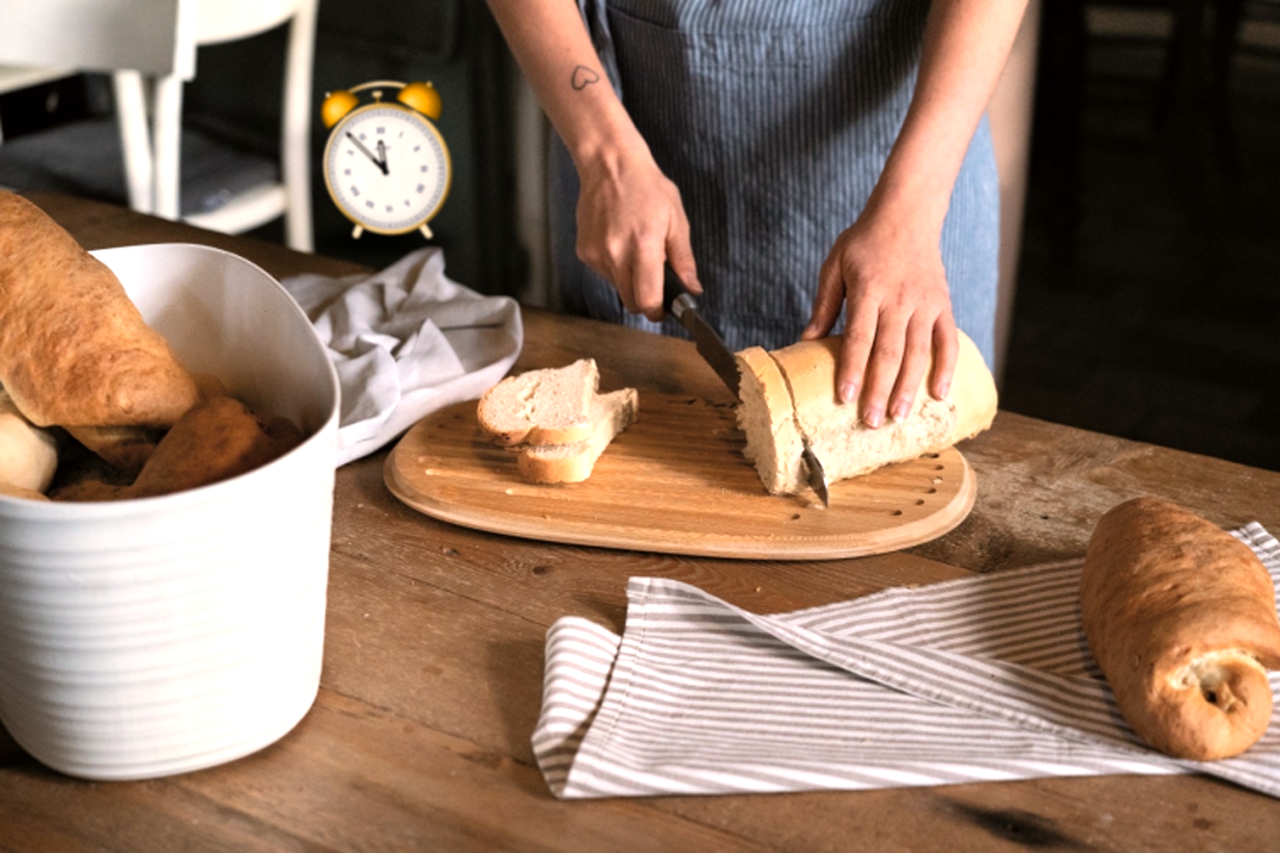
11:53
